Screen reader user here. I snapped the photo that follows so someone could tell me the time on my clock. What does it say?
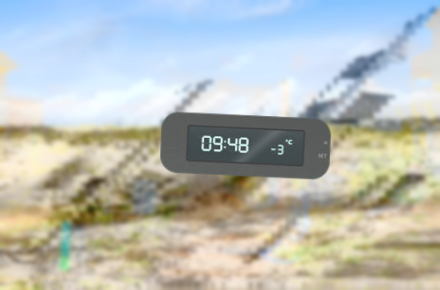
9:48
